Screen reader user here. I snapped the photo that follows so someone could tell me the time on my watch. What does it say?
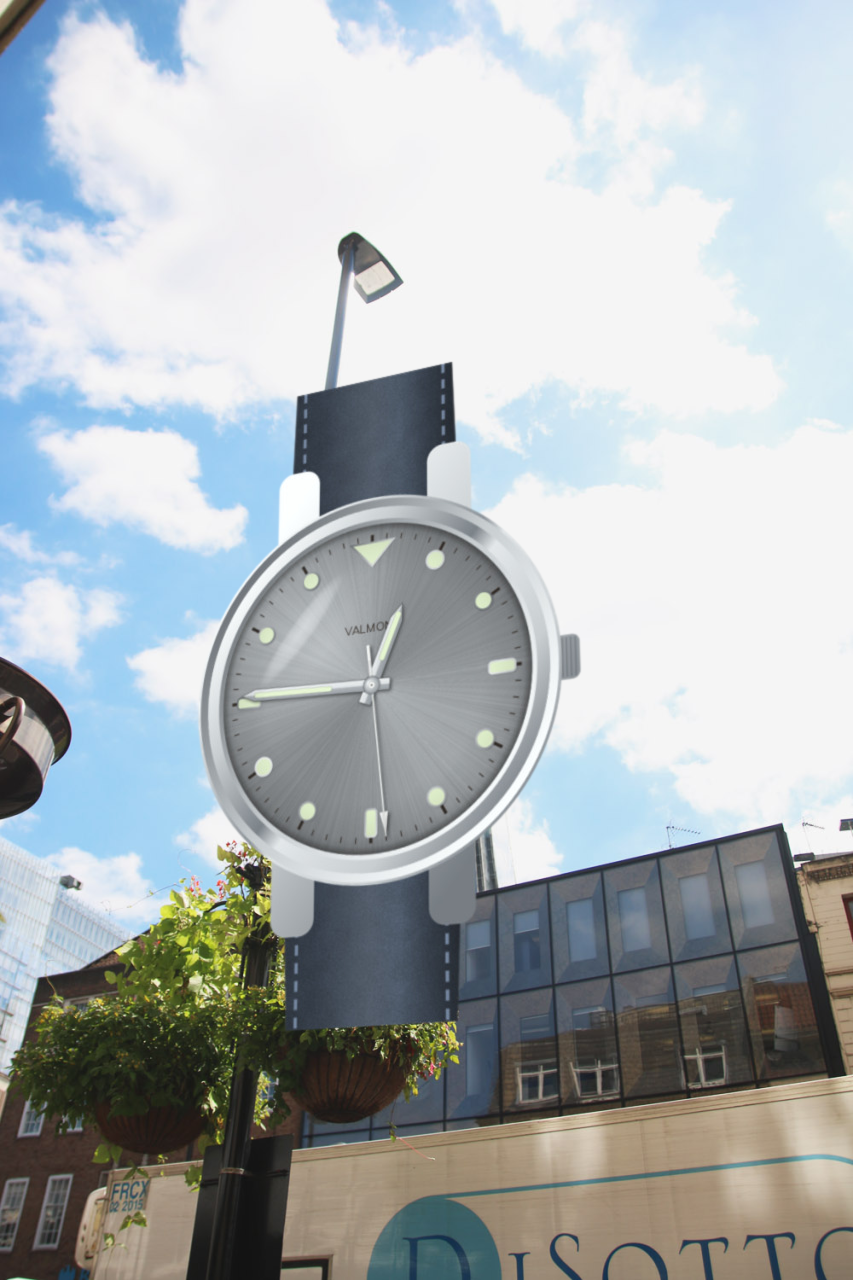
12:45:29
